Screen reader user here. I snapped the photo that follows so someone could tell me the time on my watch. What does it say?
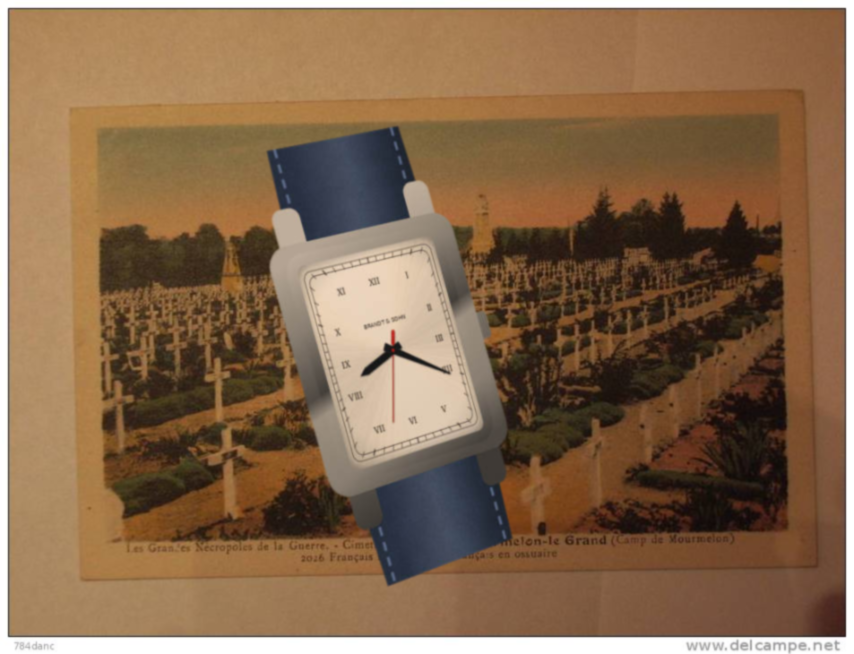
8:20:33
